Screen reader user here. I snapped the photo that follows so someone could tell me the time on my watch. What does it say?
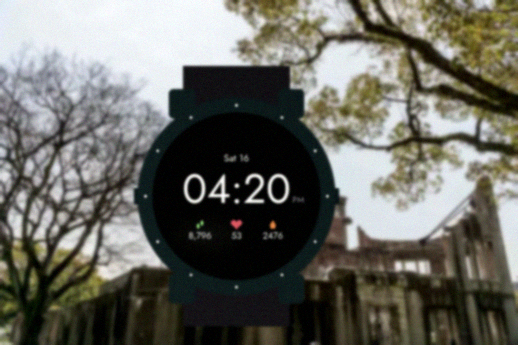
4:20
